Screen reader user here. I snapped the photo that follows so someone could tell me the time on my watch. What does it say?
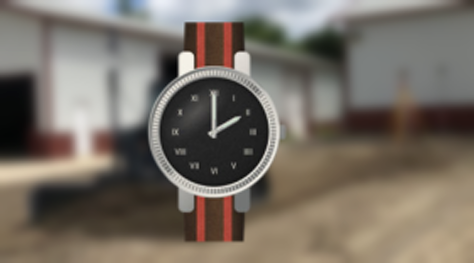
2:00
